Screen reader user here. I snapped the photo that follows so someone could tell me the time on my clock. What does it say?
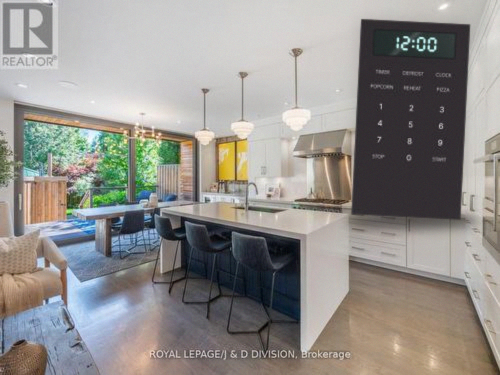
12:00
